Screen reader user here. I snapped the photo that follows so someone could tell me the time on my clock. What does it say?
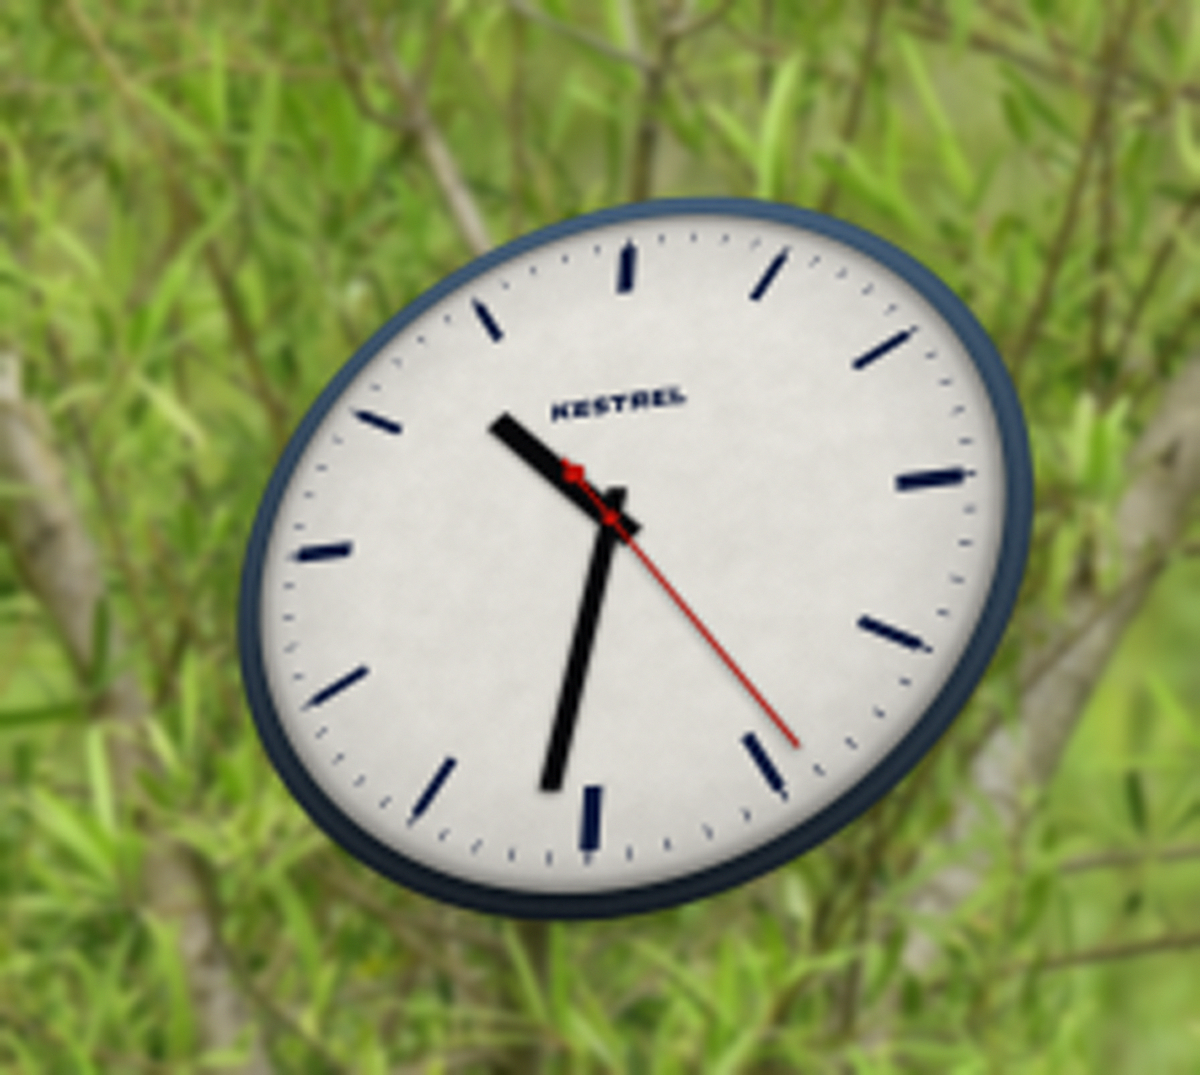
10:31:24
